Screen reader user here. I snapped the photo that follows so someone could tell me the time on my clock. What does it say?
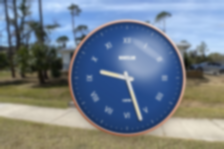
9:27
